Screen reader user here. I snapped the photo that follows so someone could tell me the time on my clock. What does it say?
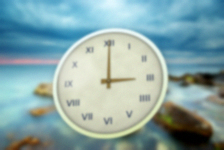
3:00
